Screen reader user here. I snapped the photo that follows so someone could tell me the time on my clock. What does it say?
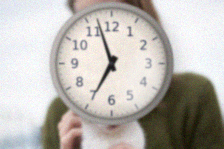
6:57
